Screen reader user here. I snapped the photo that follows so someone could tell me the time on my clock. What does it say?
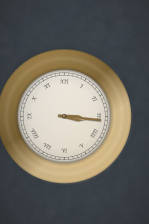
3:16
